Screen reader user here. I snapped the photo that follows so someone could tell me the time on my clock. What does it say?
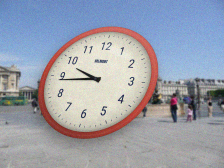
9:44
